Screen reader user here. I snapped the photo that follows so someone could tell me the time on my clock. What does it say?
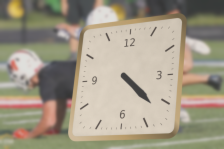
4:22
